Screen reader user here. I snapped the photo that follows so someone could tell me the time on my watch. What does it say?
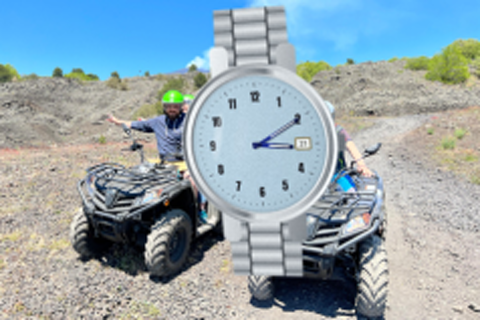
3:10
